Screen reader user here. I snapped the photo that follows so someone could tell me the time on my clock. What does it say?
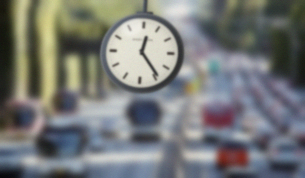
12:24
